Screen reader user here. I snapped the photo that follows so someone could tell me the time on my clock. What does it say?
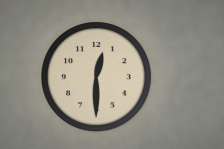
12:30
